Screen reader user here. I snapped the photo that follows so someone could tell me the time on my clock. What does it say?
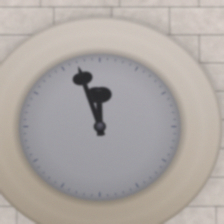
11:57
